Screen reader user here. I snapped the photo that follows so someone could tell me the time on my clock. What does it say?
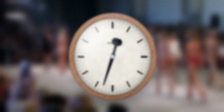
12:33
